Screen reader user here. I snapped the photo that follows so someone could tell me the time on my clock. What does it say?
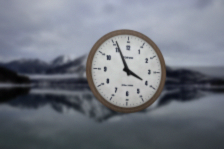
3:56
